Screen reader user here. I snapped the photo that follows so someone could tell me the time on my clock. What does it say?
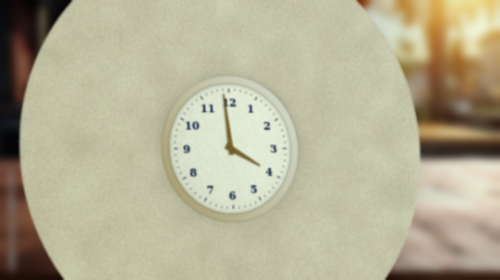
3:59
